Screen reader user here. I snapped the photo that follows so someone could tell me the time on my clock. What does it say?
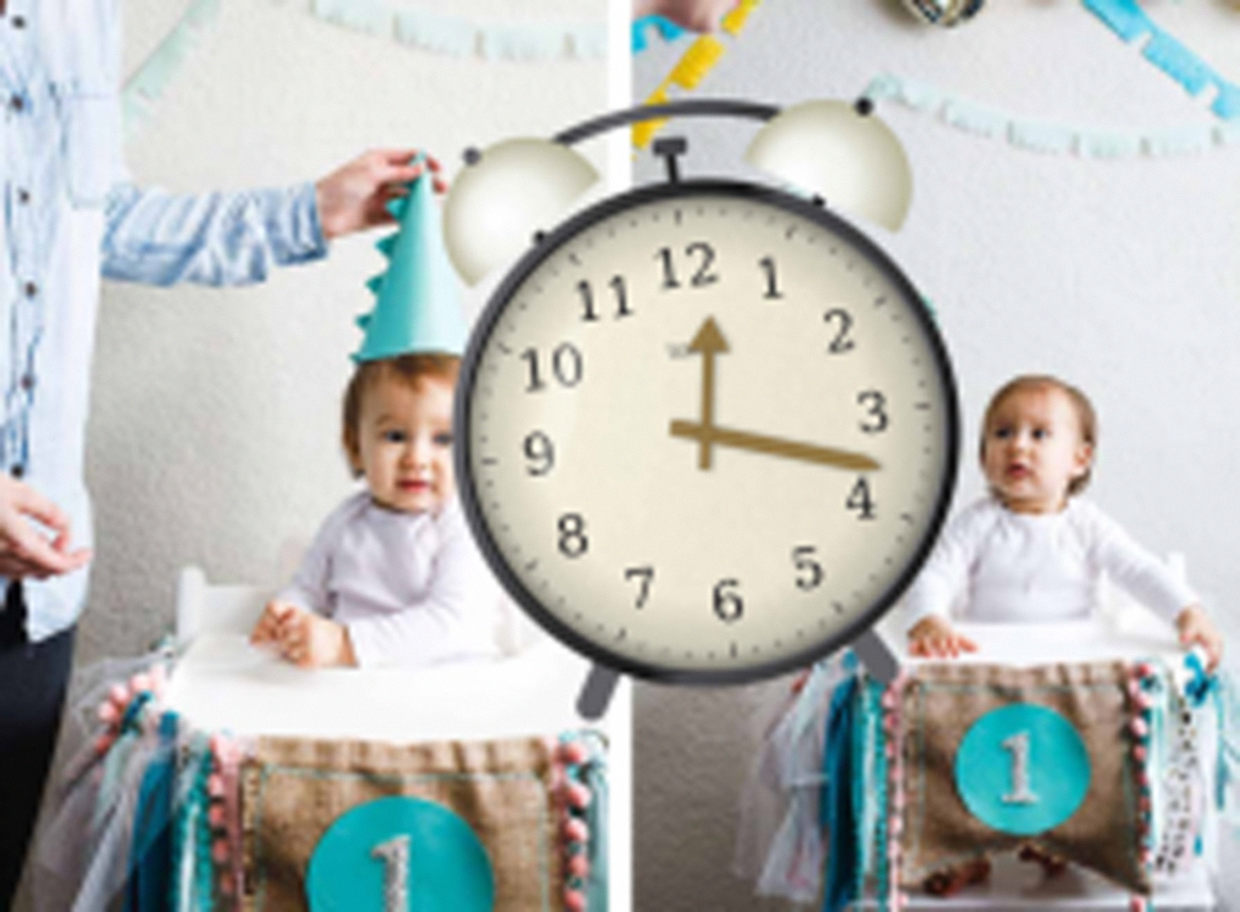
12:18
